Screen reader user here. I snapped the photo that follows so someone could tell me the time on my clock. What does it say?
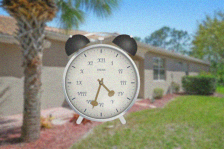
4:33
